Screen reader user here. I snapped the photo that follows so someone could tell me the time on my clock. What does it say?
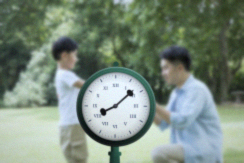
8:08
